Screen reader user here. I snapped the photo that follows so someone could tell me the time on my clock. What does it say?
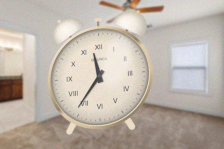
11:36
